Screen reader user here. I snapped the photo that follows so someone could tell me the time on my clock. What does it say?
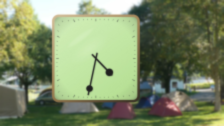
4:32
